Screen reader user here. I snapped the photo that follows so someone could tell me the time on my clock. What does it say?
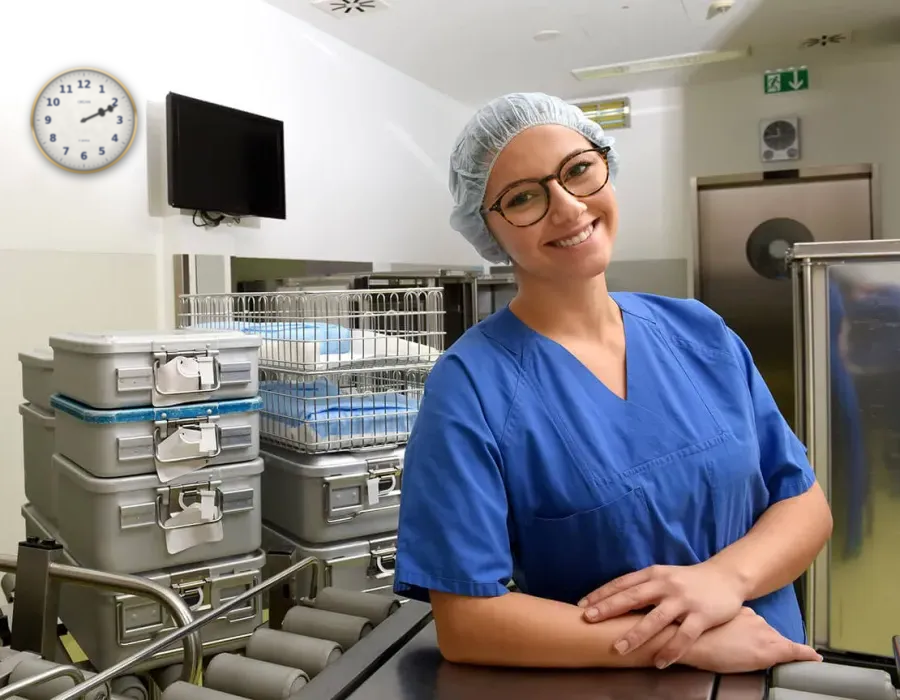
2:11
